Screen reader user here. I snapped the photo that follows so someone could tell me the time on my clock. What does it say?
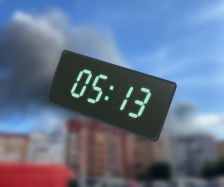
5:13
